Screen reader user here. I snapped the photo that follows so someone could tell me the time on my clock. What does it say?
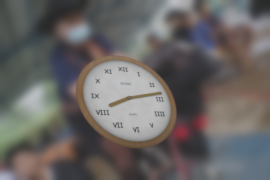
8:13
